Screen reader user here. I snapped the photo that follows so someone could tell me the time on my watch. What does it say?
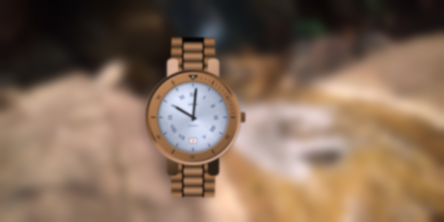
10:01
